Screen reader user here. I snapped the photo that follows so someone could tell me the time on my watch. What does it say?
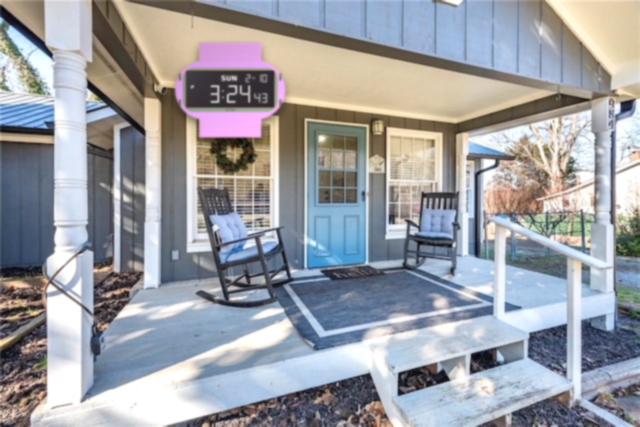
3:24
